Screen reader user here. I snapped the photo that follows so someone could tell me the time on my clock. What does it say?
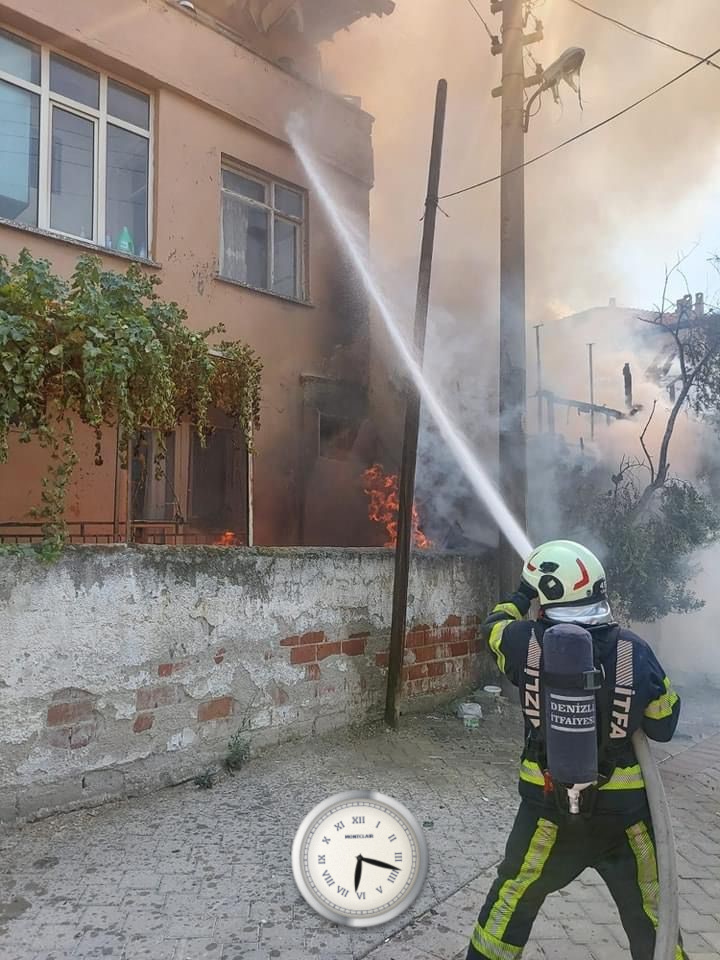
6:18
